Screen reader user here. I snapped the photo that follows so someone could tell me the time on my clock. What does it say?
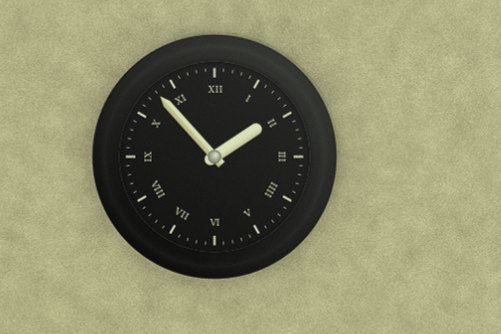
1:53
